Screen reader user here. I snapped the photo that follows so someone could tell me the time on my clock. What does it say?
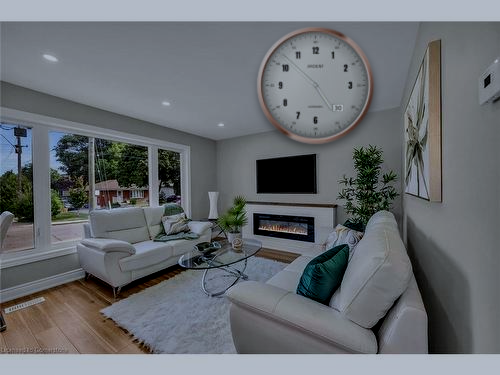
4:52
